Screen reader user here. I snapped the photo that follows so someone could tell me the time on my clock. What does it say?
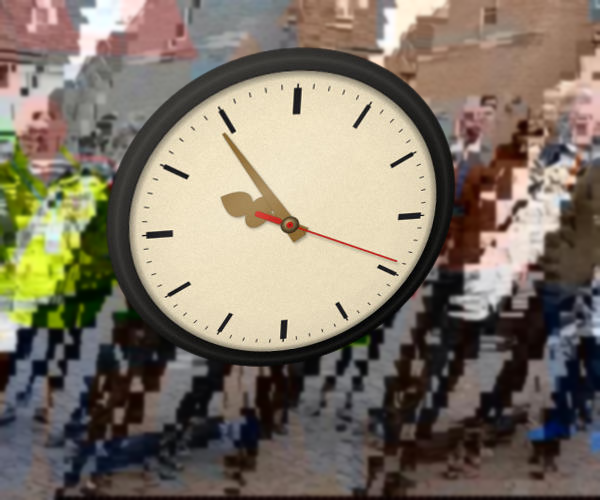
9:54:19
